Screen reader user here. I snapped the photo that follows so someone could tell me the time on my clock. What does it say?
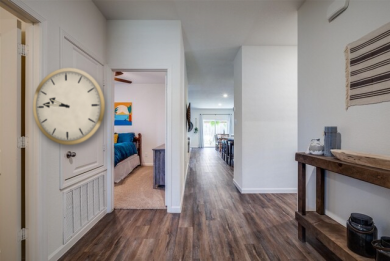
9:46
